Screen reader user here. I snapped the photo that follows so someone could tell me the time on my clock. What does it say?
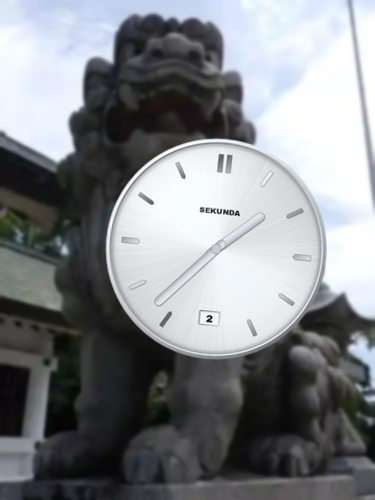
1:37
